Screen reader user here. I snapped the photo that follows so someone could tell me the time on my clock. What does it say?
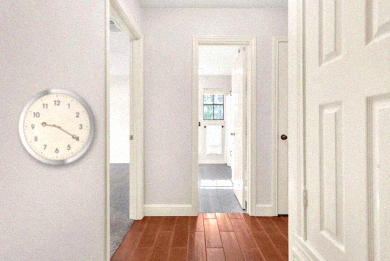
9:20
